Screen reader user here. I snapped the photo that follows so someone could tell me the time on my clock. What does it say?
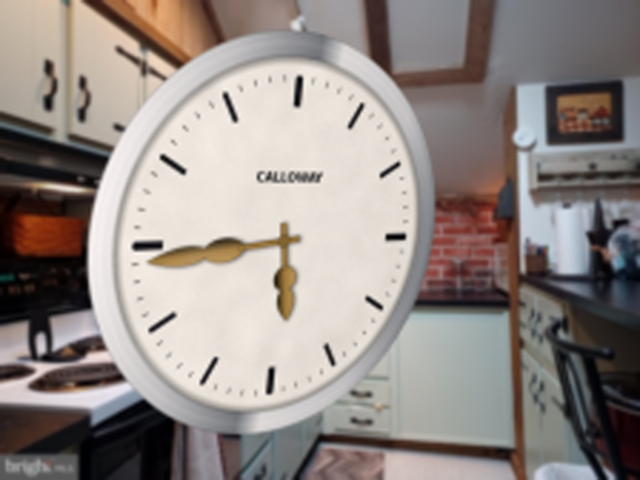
5:44
